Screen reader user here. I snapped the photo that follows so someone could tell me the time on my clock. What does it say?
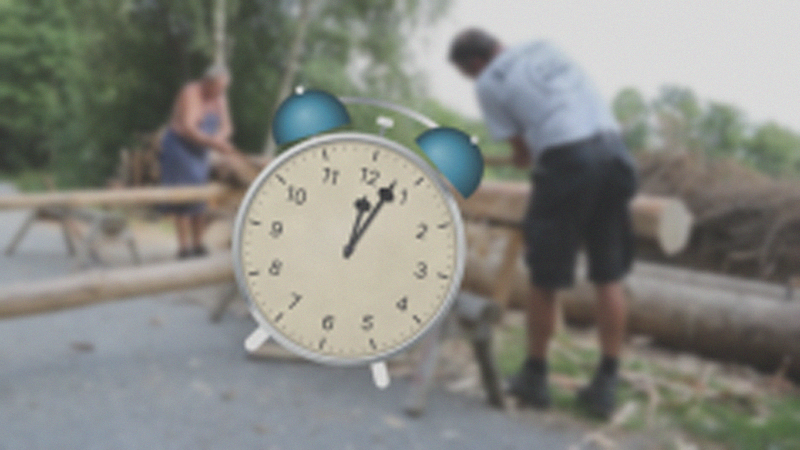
12:03
